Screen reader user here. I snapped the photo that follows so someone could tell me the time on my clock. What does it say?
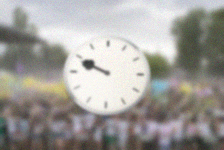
9:49
